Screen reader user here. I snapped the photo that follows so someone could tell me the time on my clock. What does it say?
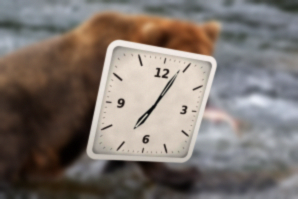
7:04
